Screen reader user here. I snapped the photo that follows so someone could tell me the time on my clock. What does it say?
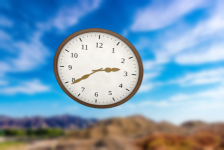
2:39
